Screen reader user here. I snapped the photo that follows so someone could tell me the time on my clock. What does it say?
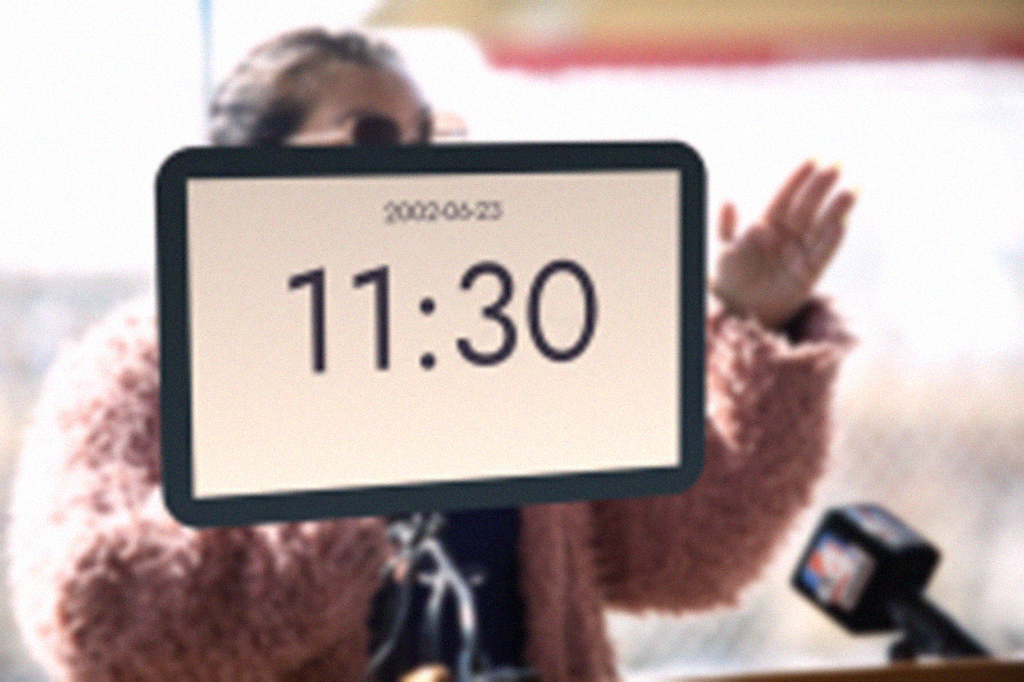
11:30
